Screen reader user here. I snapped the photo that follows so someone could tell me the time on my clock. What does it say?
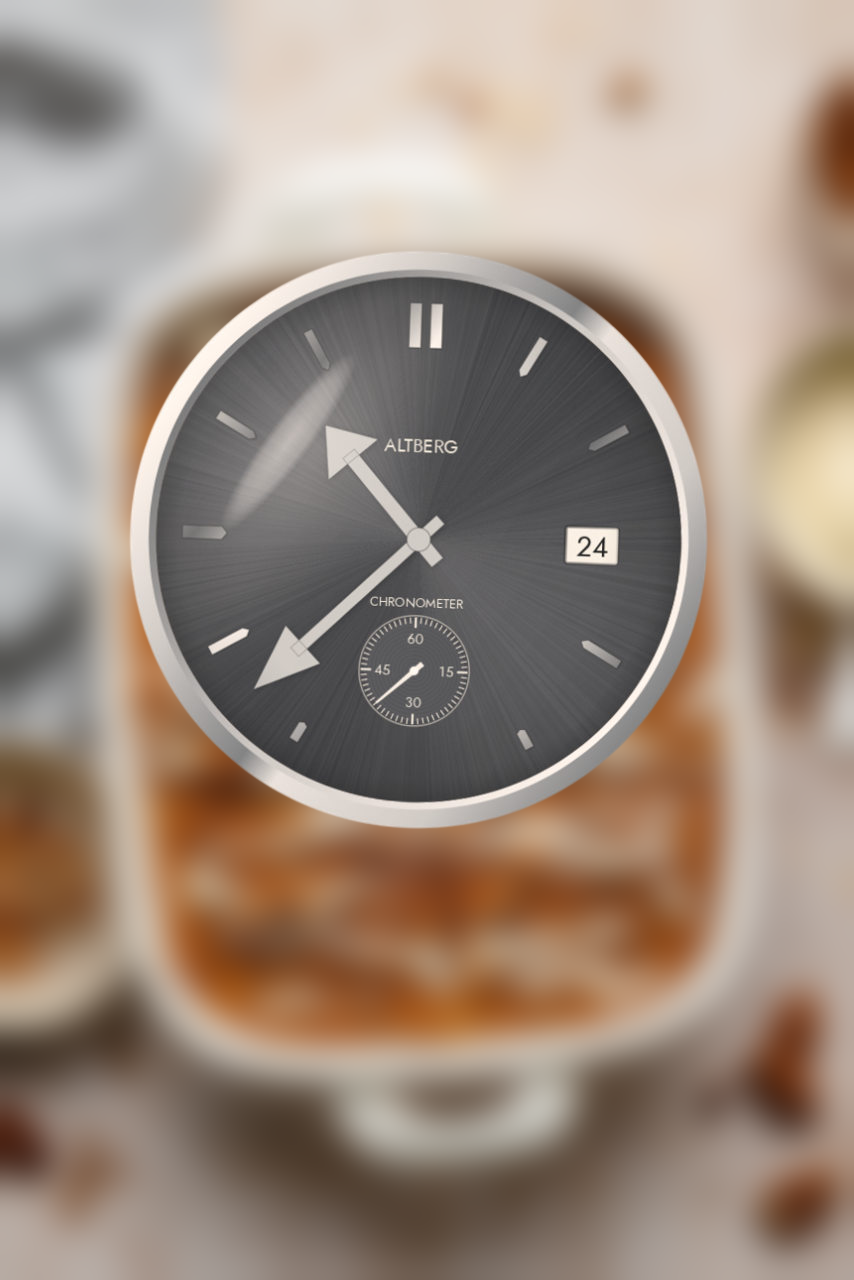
10:37:38
